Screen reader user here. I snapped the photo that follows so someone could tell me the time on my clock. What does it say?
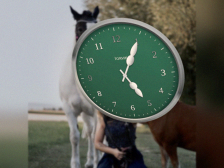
5:05
